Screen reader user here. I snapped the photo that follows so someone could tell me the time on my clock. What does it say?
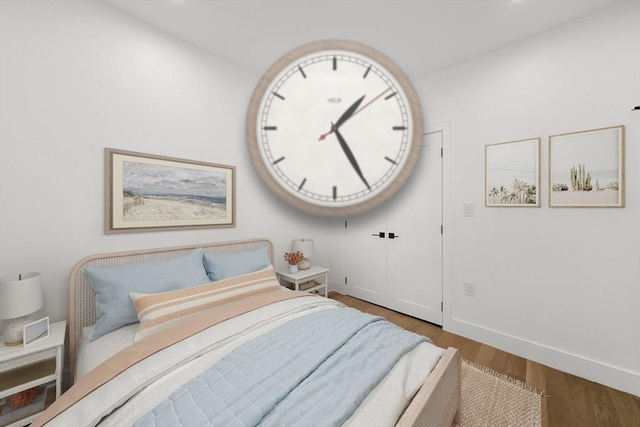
1:25:09
